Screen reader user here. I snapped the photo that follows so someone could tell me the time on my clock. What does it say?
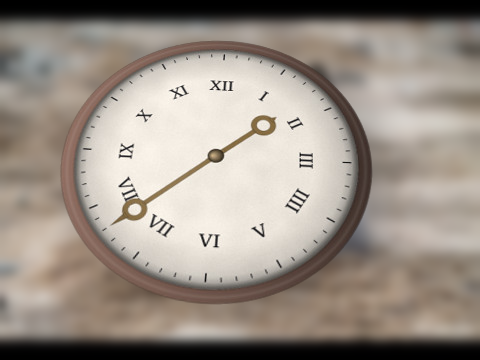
1:38
